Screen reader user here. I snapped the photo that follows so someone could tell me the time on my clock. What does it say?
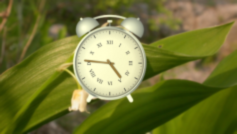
4:46
